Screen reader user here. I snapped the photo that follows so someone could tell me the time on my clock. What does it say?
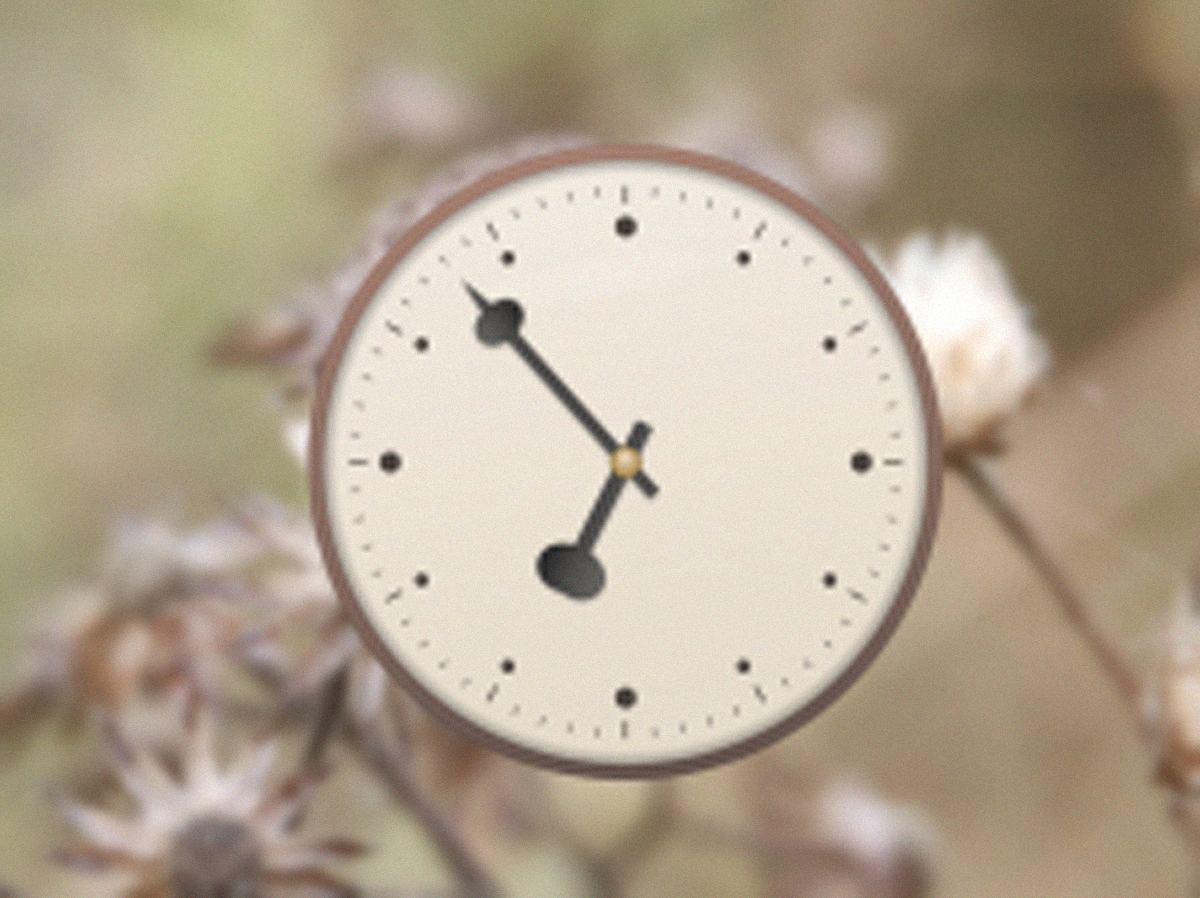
6:53
